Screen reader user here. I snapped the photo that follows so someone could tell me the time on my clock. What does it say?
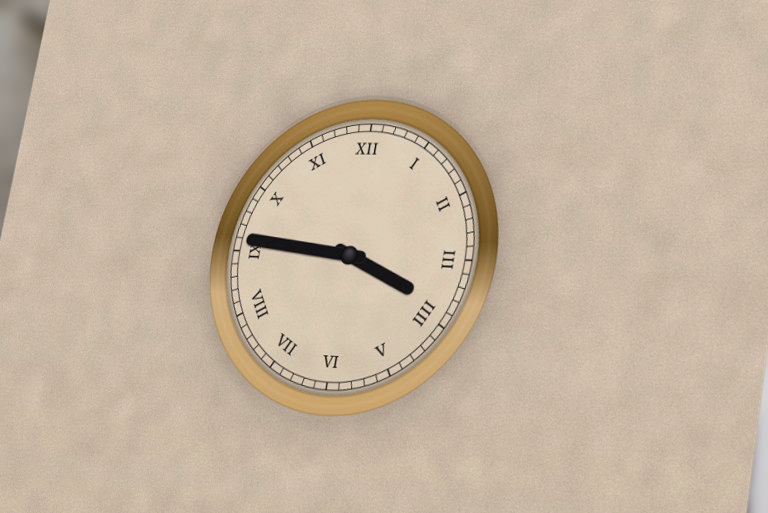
3:46
